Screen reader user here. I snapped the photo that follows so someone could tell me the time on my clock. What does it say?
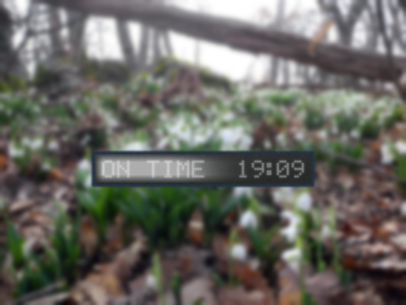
19:09
